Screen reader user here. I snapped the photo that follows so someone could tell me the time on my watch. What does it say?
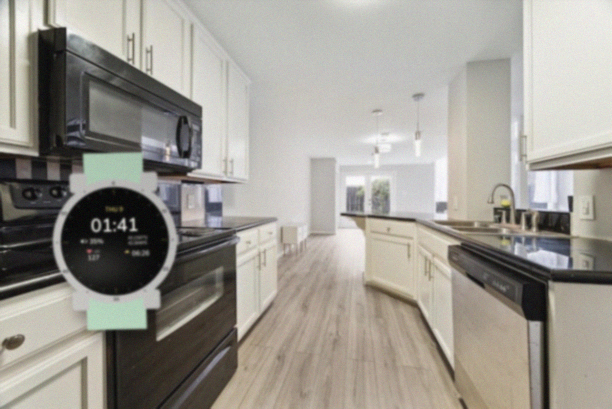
1:41
